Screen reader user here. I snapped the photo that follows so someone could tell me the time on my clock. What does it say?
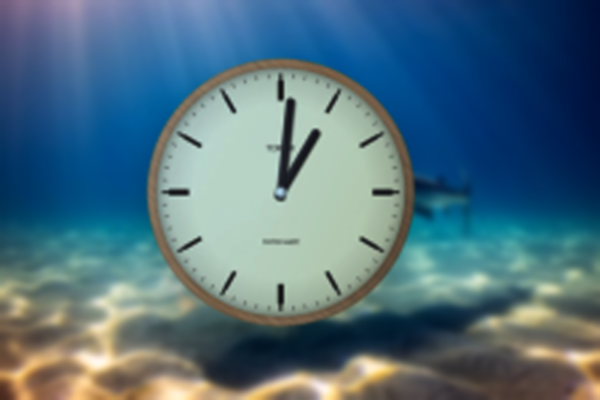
1:01
